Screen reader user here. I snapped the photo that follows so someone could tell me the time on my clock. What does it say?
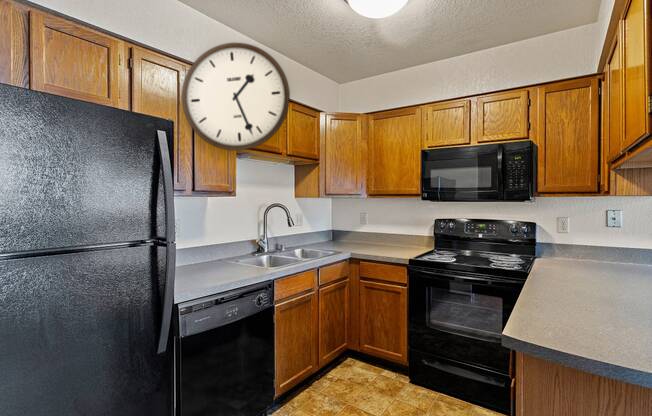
1:27
